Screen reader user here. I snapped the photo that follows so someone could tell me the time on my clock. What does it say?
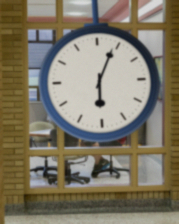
6:04
